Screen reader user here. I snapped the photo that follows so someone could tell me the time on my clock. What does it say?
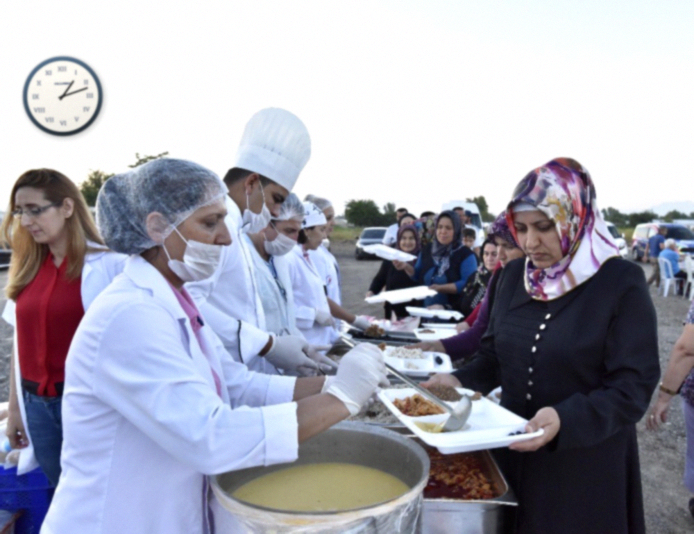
1:12
